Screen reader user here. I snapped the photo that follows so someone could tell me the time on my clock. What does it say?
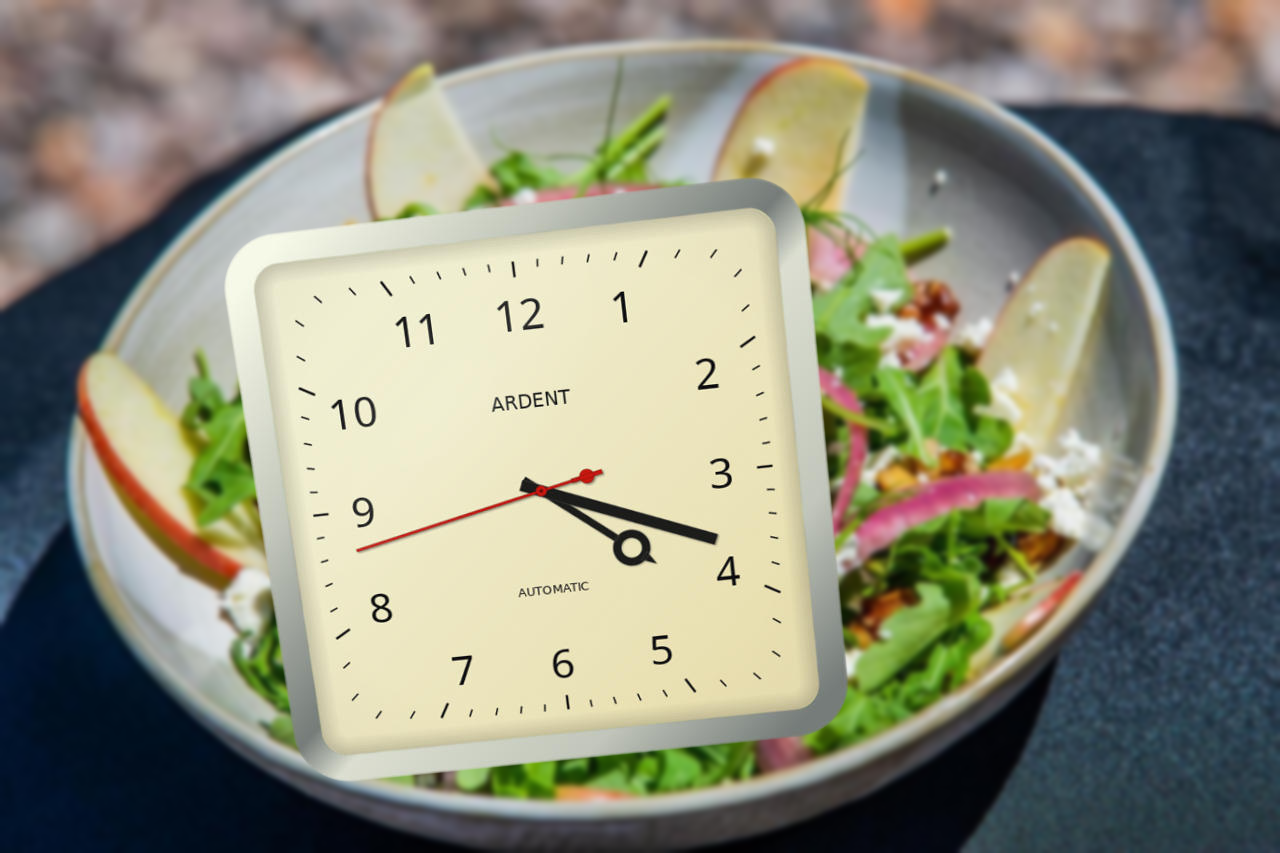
4:18:43
